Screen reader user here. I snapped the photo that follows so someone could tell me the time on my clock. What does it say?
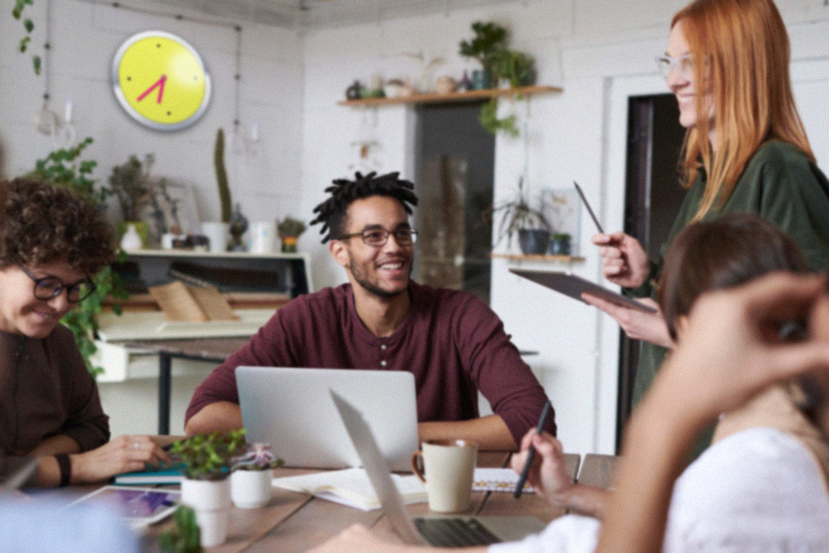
6:39
